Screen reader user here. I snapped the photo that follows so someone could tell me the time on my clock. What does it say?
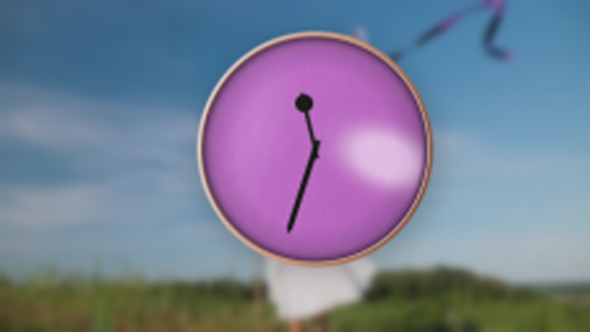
11:33
